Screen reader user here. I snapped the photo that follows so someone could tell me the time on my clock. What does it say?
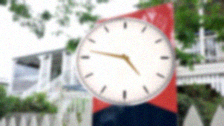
4:47
